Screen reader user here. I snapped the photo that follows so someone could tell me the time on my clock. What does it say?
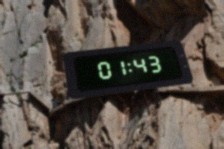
1:43
